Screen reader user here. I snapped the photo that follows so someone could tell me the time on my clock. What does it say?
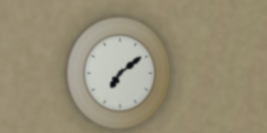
7:09
